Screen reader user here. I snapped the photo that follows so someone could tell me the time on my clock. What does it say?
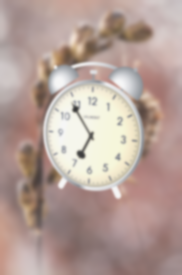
6:54
